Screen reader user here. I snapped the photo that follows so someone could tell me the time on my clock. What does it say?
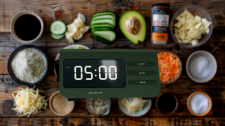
5:00
